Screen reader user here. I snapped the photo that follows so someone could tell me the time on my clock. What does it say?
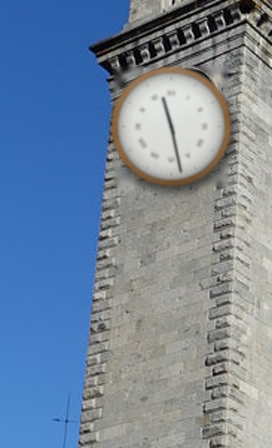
11:28
